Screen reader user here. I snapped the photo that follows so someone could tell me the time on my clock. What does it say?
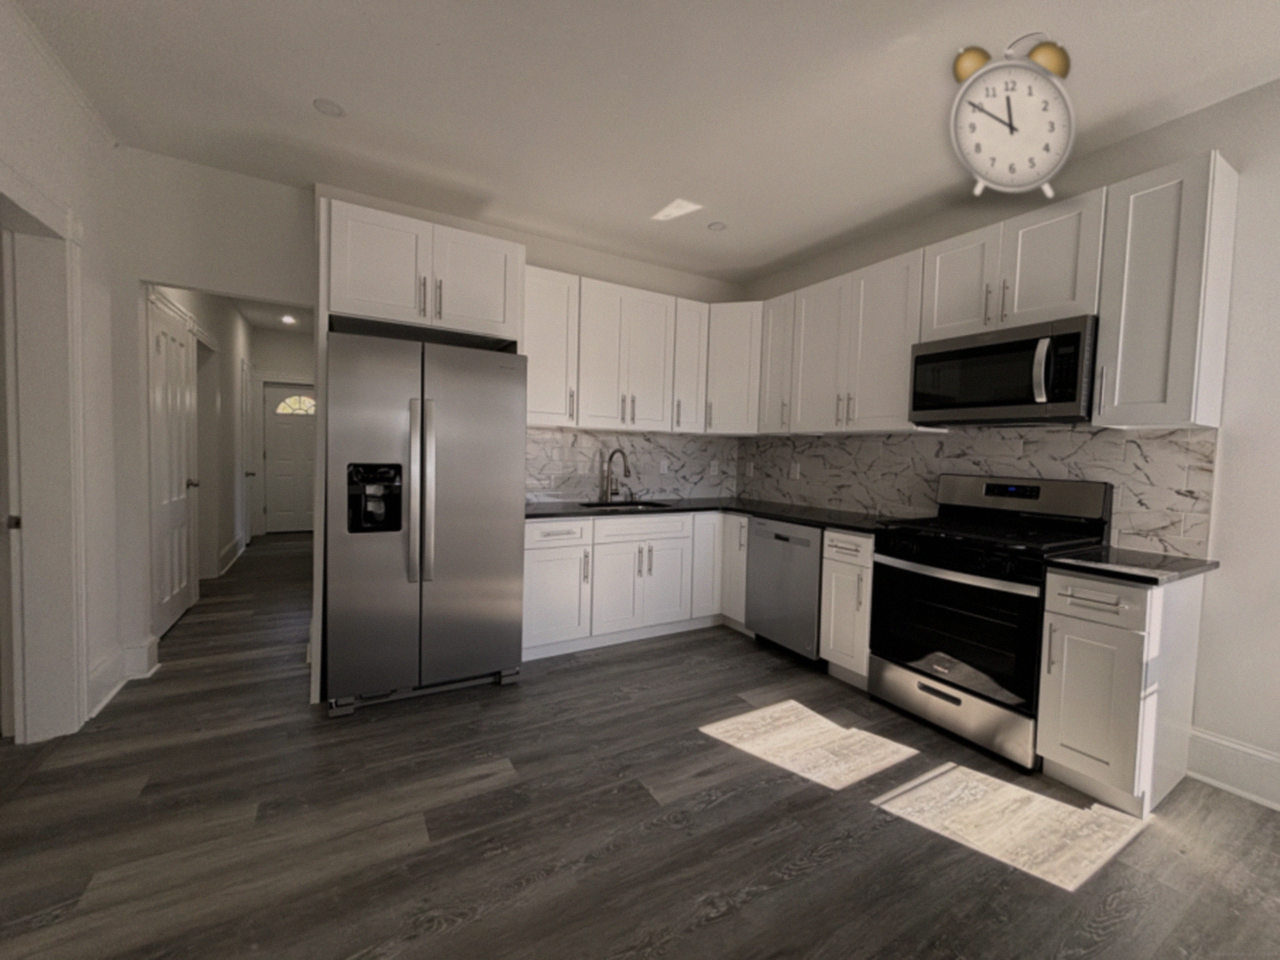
11:50
